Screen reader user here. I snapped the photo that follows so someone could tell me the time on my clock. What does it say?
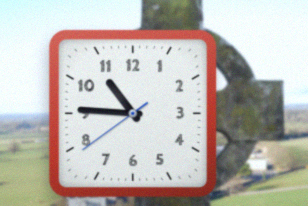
10:45:39
